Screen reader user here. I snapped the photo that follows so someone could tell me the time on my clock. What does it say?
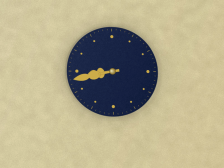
8:43
